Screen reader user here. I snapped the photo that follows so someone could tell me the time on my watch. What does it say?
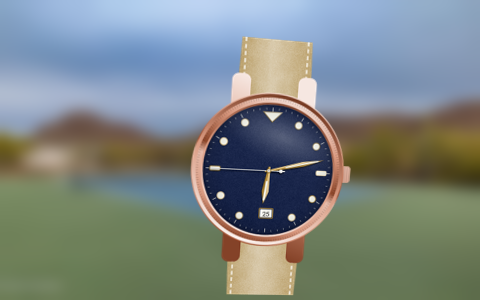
6:12:45
